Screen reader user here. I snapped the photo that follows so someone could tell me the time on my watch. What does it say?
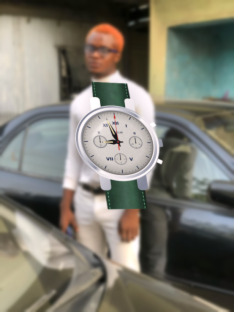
8:57
